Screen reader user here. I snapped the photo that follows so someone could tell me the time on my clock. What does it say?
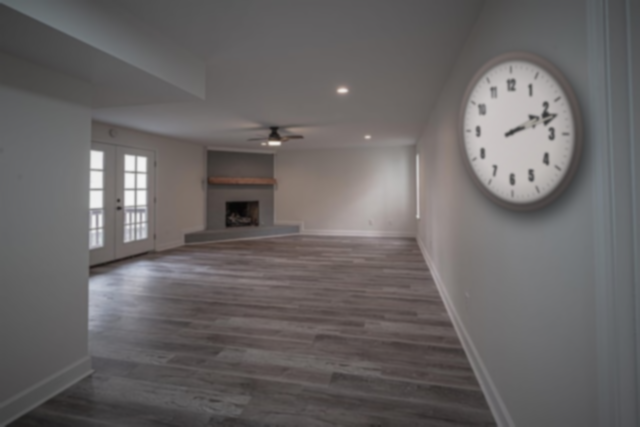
2:12
